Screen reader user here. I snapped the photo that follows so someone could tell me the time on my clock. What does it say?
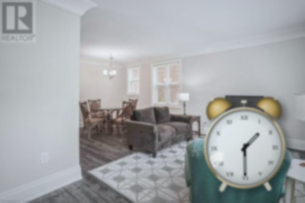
1:30
